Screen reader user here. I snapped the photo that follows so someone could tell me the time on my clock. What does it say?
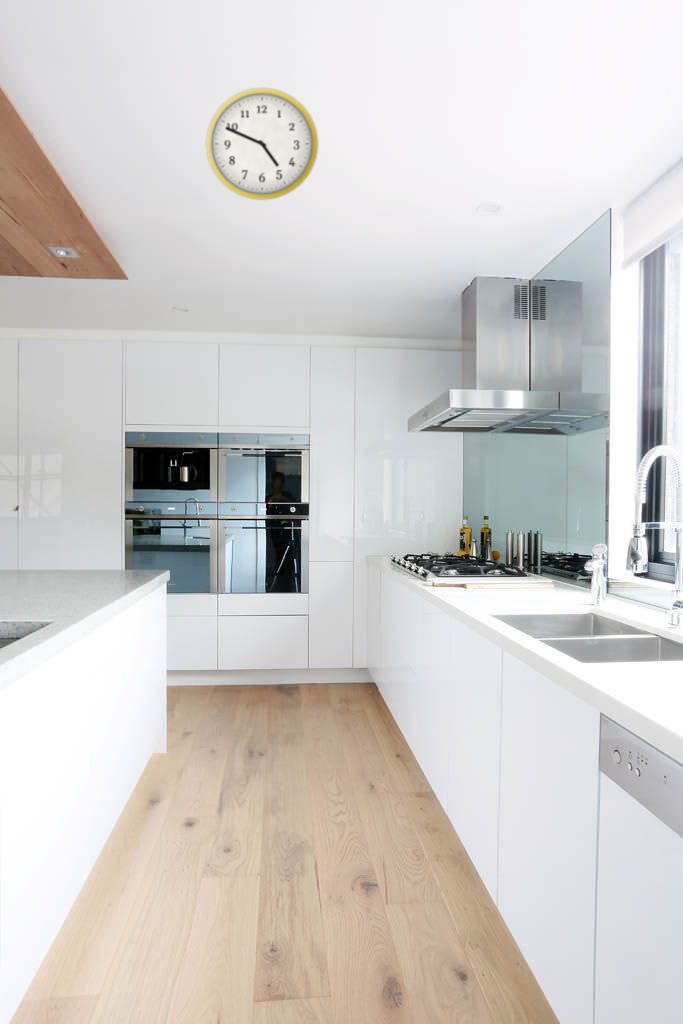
4:49
